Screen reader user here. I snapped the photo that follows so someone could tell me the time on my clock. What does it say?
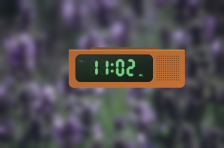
11:02
